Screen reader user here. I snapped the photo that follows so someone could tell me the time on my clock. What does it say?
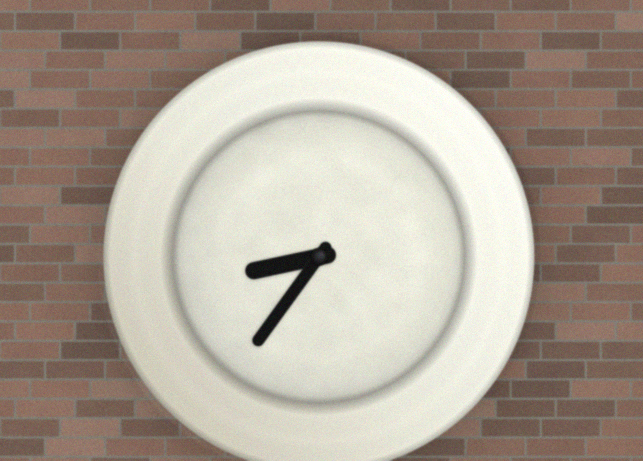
8:36
